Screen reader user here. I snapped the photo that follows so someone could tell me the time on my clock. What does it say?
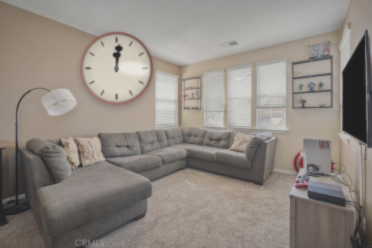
12:01
